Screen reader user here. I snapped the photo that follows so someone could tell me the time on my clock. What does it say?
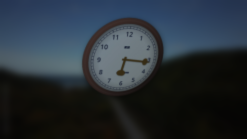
6:16
